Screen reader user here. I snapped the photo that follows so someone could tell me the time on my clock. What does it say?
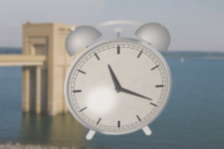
11:19
